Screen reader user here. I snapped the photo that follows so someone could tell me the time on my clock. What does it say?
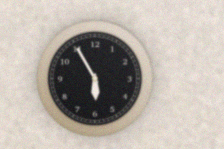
5:55
